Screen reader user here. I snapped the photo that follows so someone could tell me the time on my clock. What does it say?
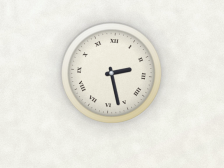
2:27
